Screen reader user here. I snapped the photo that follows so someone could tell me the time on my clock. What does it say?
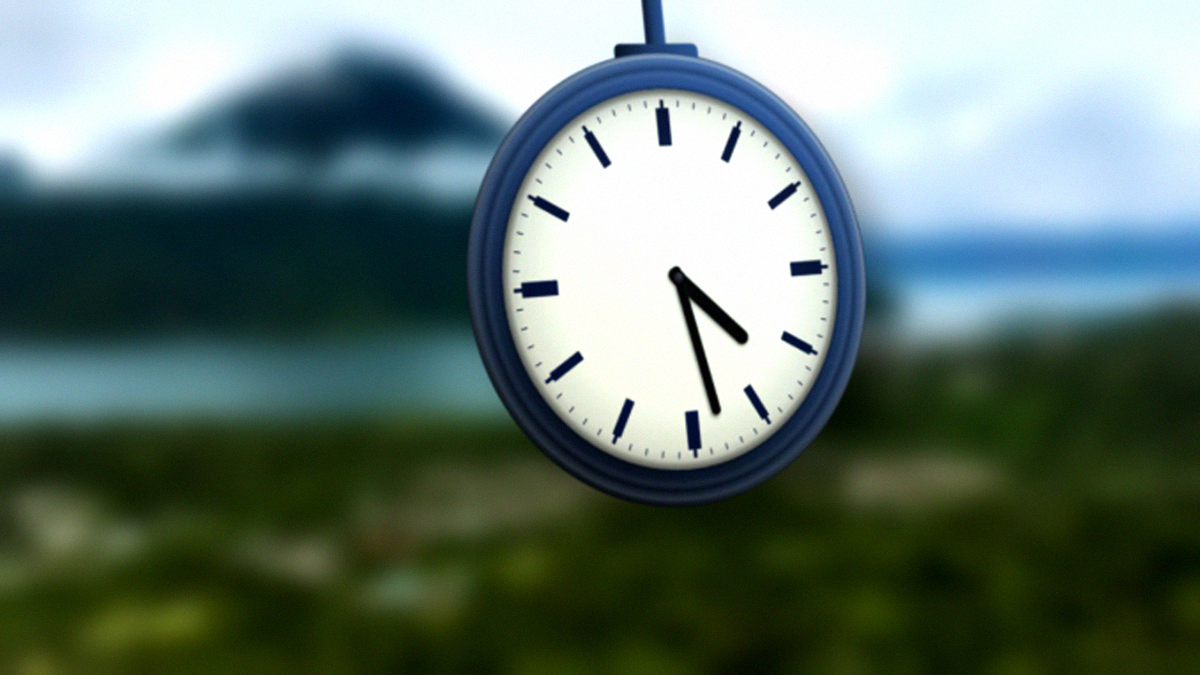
4:28
